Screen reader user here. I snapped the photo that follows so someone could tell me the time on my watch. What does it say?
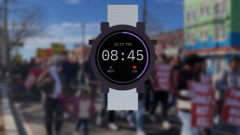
8:45
